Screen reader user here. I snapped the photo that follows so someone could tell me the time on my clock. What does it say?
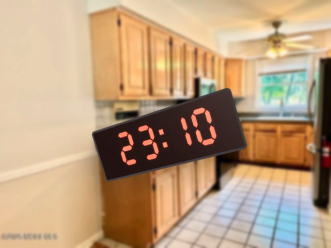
23:10
